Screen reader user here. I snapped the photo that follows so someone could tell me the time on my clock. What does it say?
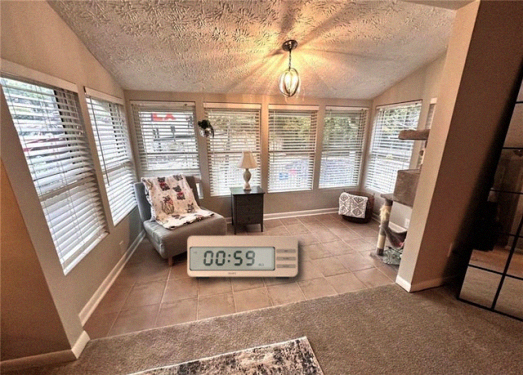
0:59
